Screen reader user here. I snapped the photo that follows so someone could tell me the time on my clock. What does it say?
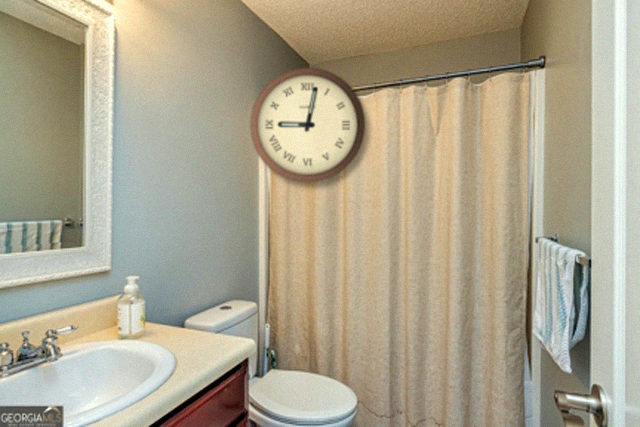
9:02
